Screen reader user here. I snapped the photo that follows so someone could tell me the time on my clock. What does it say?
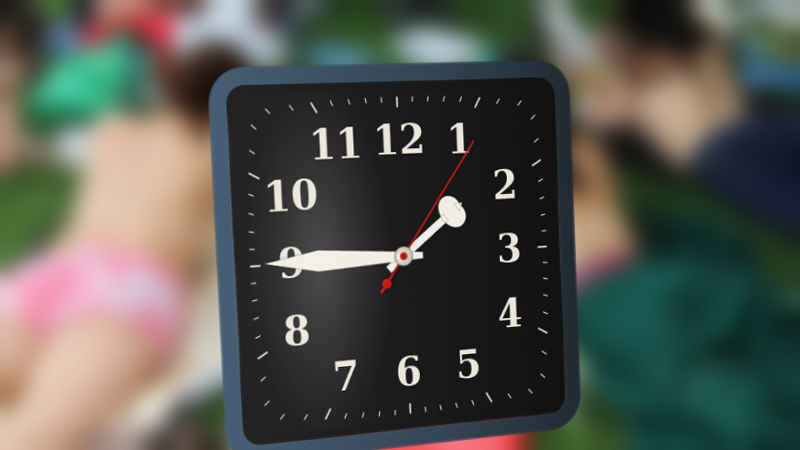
1:45:06
